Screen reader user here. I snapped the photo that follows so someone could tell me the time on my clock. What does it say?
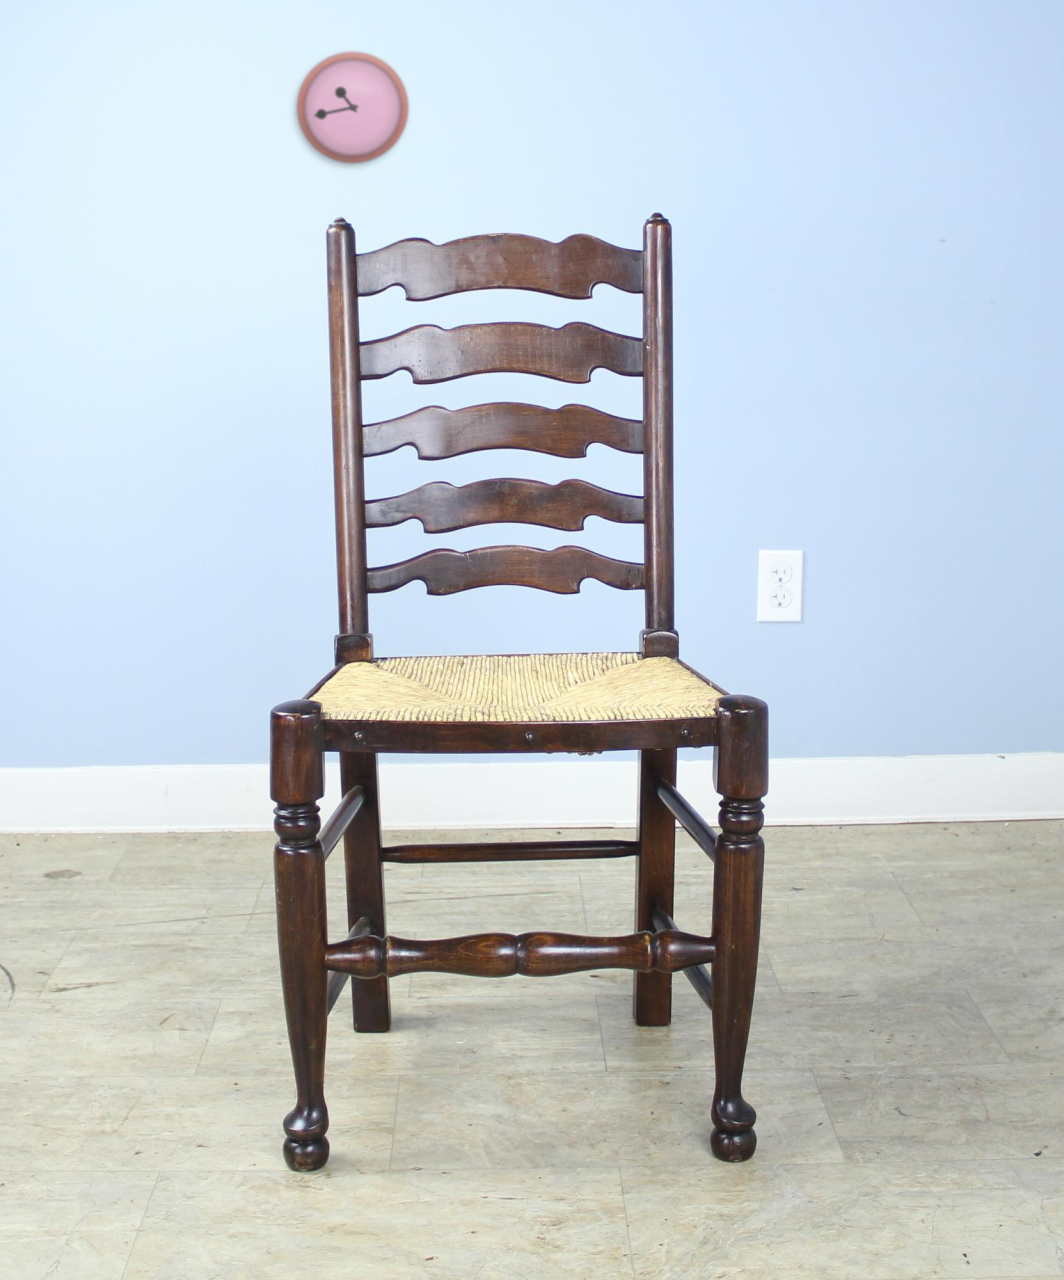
10:43
